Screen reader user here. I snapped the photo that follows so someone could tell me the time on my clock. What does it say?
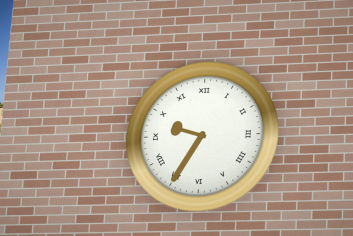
9:35
